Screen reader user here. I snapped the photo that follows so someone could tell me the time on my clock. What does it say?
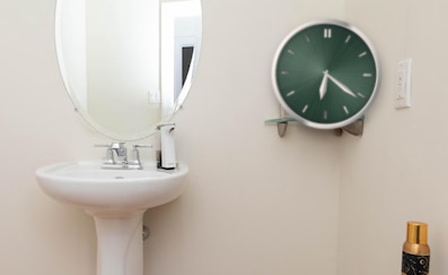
6:21
